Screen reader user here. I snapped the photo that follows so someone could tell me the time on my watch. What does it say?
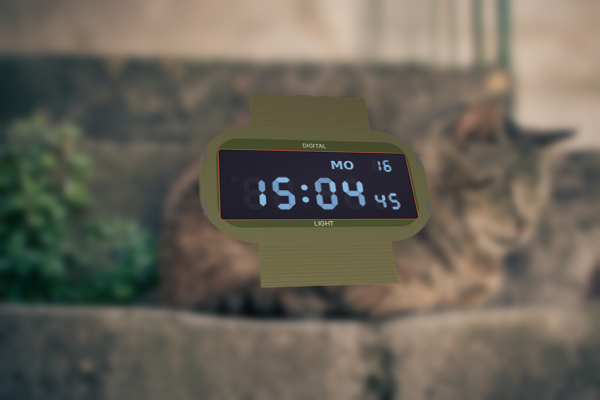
15:04:45
